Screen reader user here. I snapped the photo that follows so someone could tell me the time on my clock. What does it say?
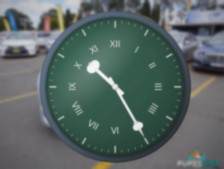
10:25
